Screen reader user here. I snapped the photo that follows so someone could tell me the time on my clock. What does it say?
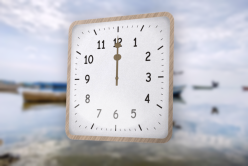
12:00
